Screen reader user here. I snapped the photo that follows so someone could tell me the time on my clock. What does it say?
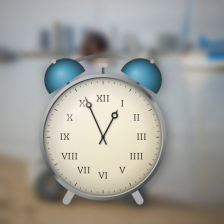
12:56
